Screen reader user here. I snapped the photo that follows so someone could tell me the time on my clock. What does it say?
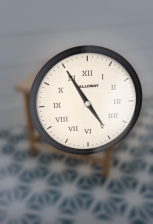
4:55
